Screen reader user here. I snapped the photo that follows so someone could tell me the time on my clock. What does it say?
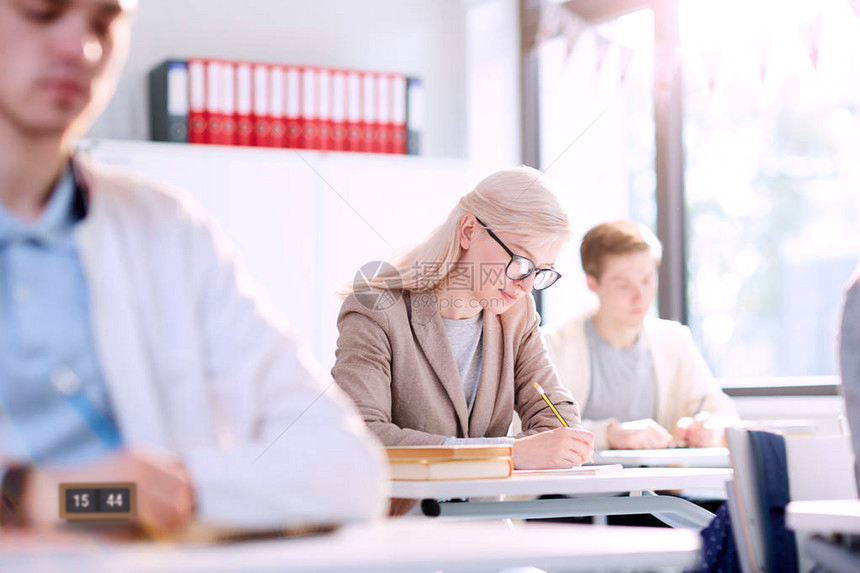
15:44
